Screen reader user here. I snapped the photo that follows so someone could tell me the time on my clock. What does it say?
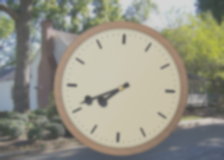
7:41
